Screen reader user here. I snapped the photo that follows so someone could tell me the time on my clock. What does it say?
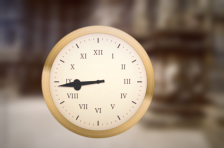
8:44
